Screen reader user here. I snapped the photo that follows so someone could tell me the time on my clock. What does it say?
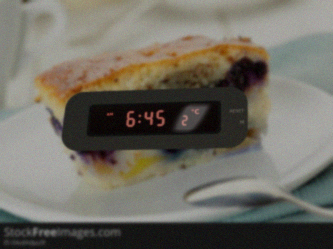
6:45
